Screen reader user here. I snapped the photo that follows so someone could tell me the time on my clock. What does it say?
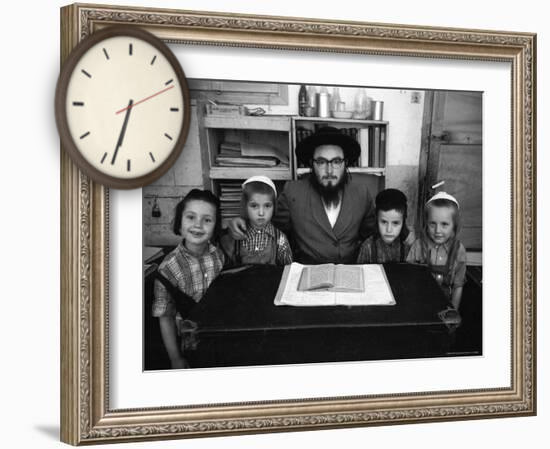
6:33:11
